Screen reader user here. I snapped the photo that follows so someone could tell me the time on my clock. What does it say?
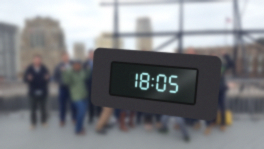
18:05
